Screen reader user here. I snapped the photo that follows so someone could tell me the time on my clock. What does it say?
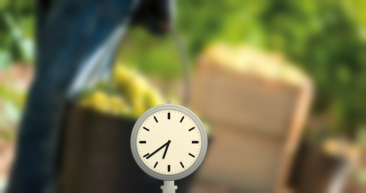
6:39
